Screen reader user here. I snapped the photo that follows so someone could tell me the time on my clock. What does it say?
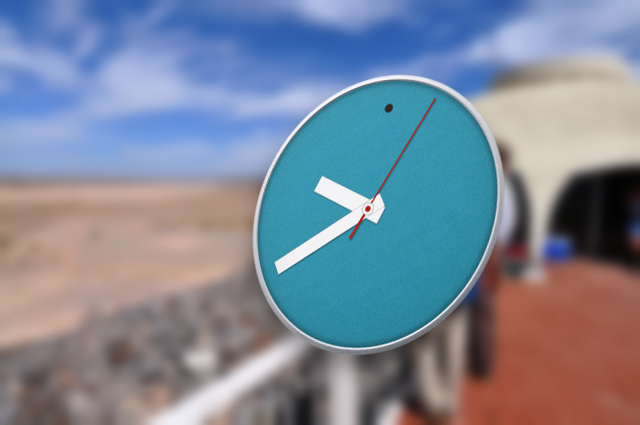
9:39:04
